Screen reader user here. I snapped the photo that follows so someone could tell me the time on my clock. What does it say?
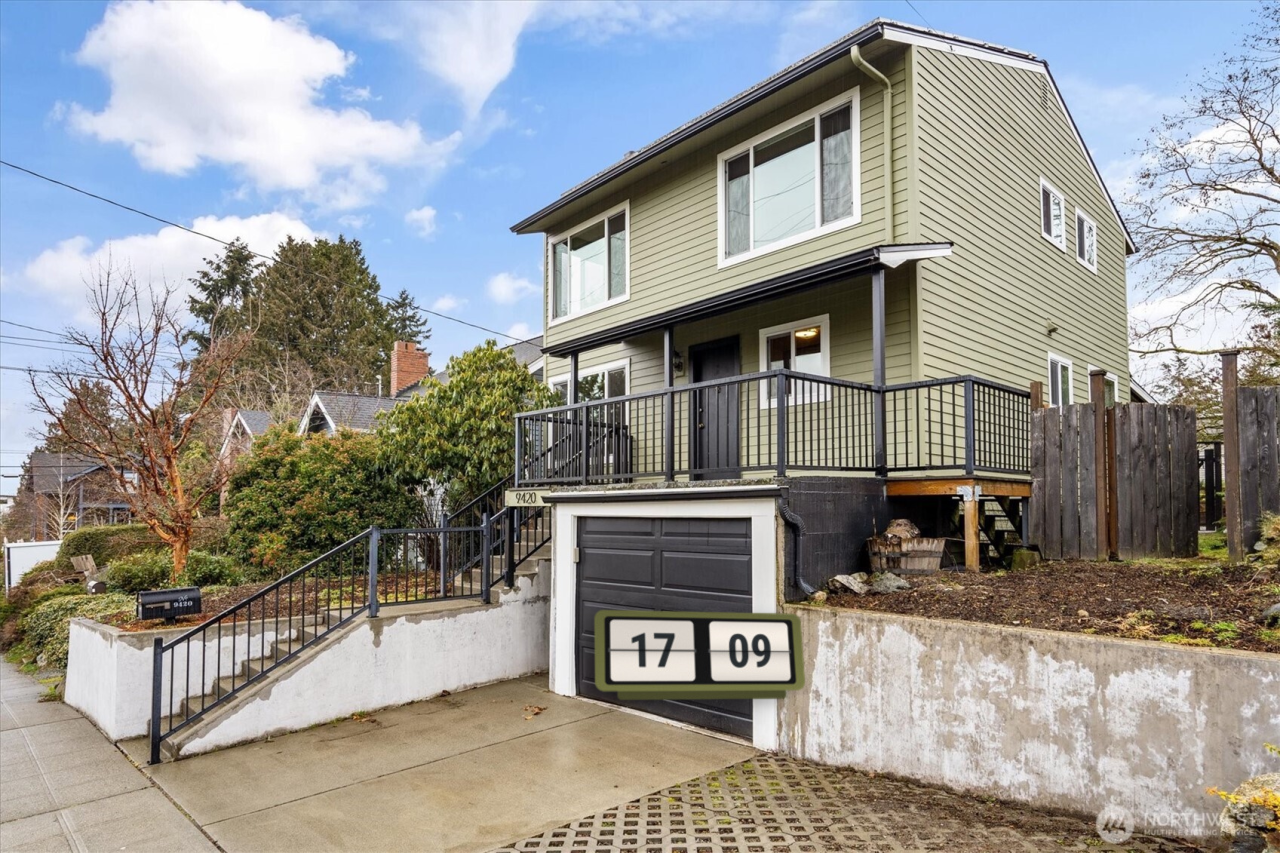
17:09
